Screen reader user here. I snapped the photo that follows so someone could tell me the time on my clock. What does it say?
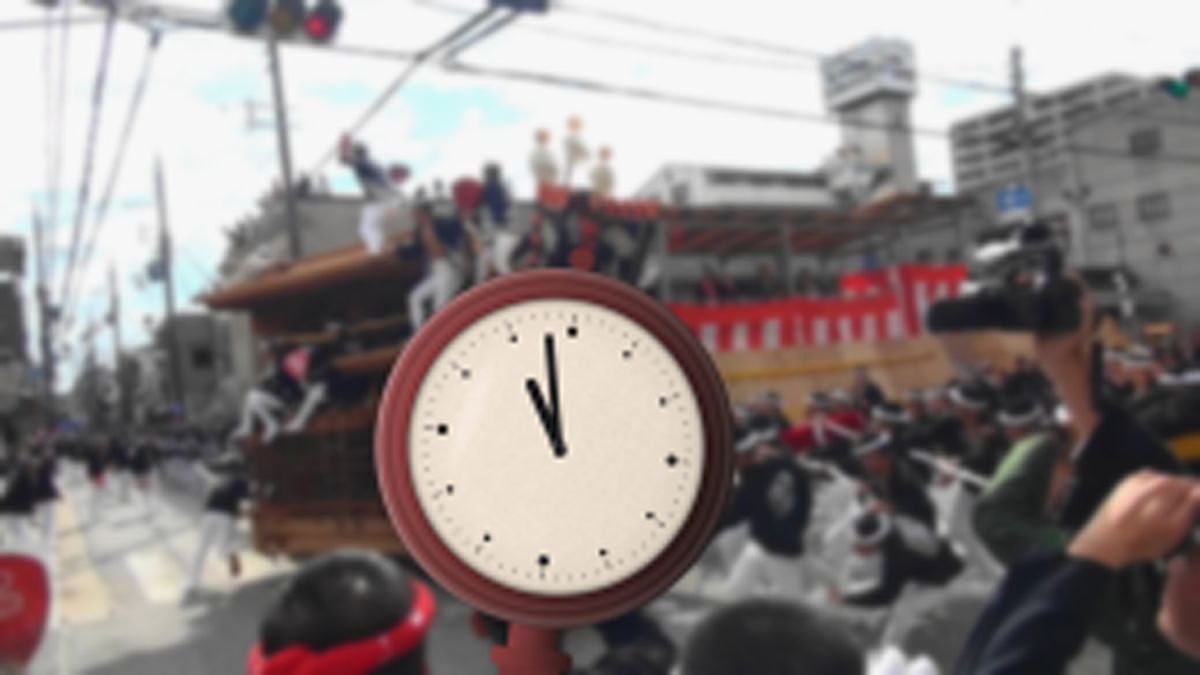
10:58
